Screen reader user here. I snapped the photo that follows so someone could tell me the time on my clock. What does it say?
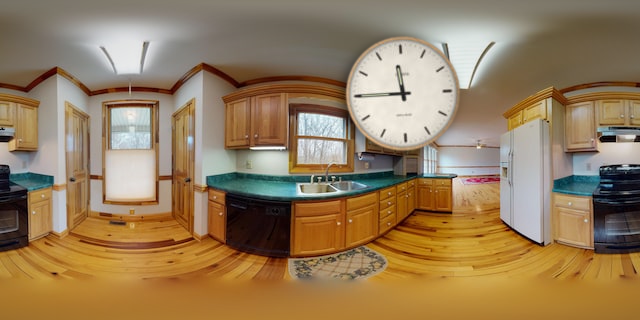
11:45
